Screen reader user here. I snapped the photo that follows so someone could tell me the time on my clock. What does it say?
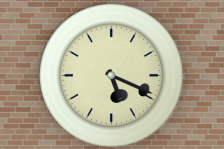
5:19
